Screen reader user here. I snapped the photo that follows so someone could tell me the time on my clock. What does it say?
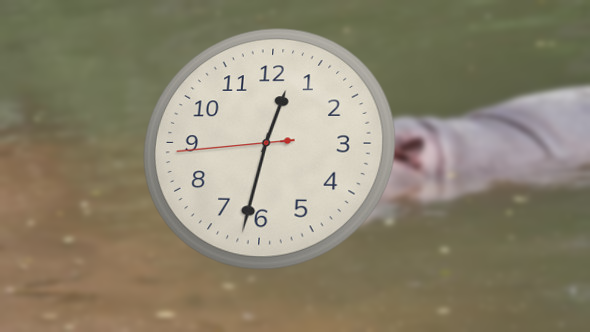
12:31:44
